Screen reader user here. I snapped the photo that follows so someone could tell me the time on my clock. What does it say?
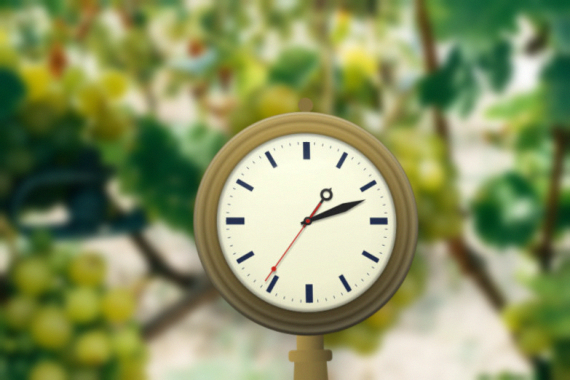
1:11:36
